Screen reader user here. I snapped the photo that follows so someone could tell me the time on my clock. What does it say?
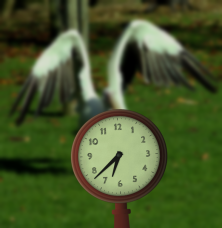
6:38
